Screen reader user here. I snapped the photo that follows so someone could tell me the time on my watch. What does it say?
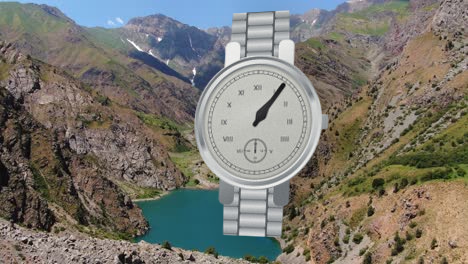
1:06
